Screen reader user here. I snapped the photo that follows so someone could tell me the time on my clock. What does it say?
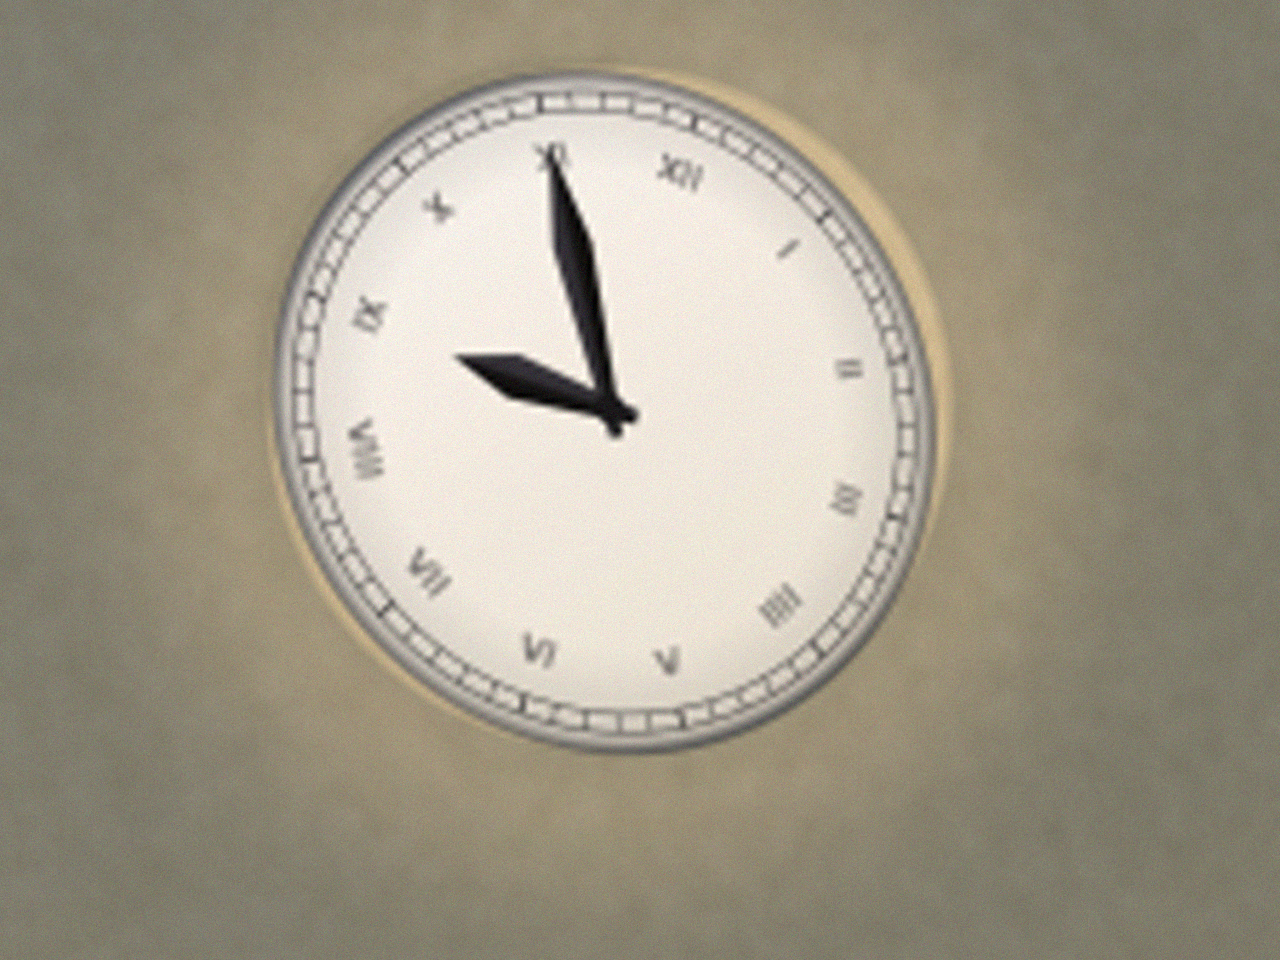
8:55
